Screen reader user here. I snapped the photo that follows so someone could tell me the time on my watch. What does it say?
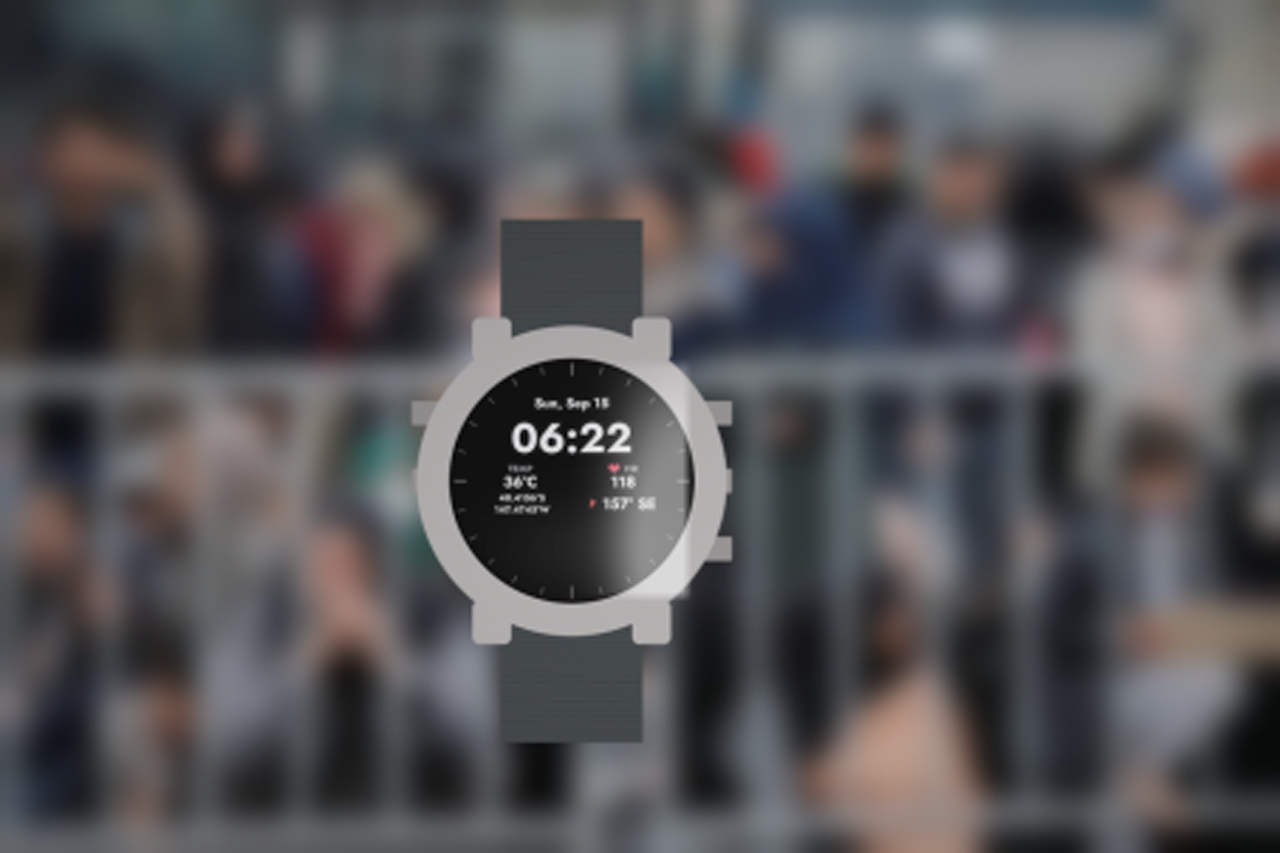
6:22
